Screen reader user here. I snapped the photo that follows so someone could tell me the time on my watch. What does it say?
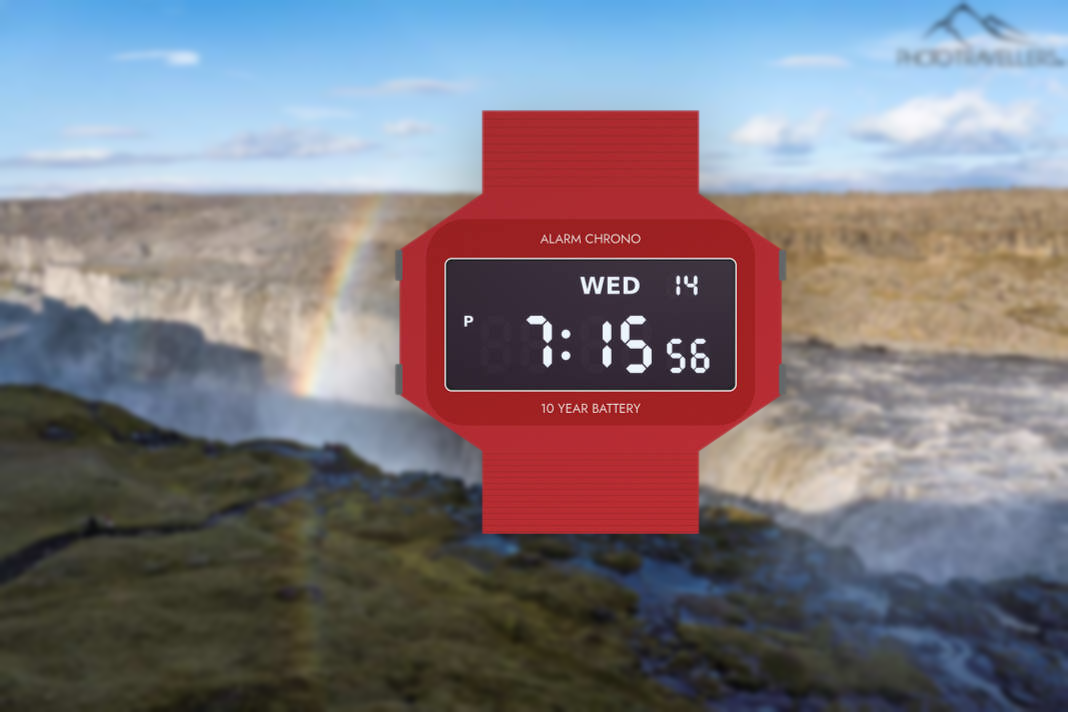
7:15:56
